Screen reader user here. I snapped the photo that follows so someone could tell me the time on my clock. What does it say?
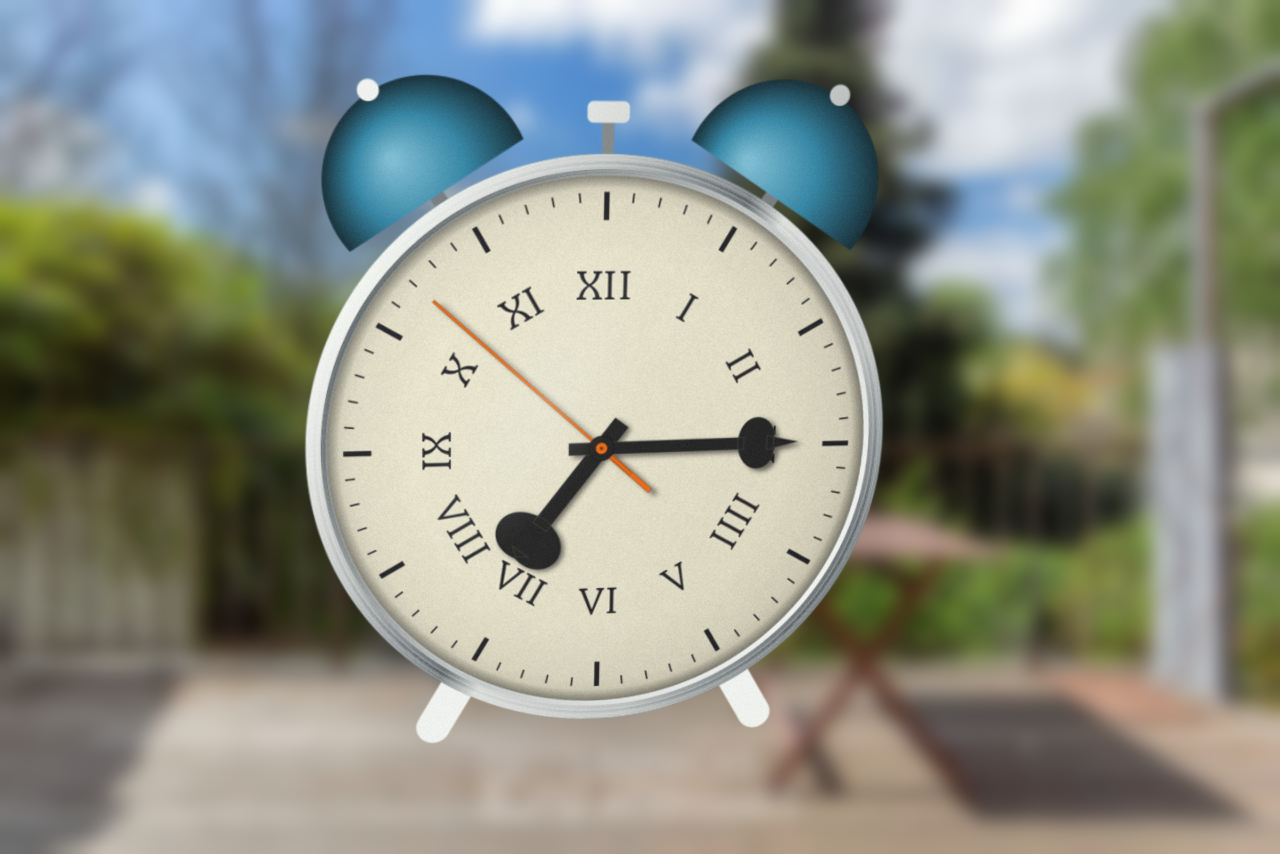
7:14:52
